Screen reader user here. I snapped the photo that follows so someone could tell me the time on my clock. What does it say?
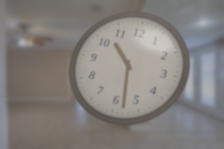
10:28
